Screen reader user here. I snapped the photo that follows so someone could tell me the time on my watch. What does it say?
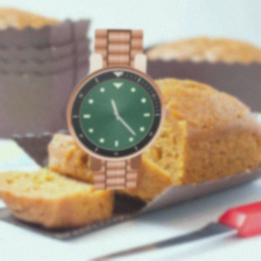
11:23
